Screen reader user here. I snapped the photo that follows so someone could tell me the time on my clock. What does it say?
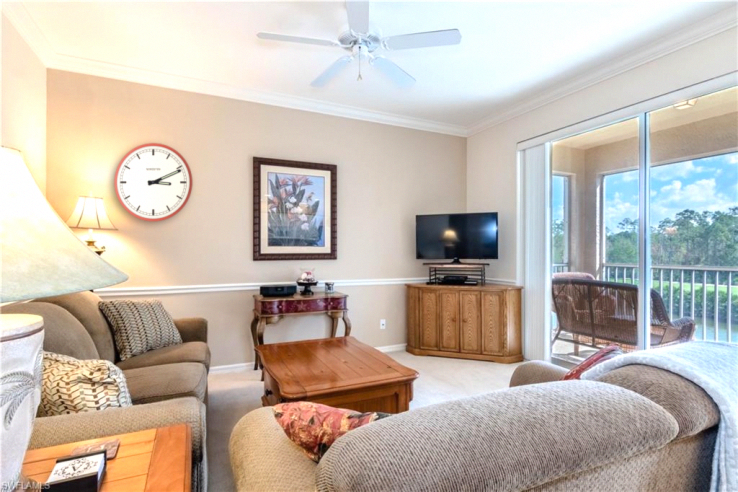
3:11
